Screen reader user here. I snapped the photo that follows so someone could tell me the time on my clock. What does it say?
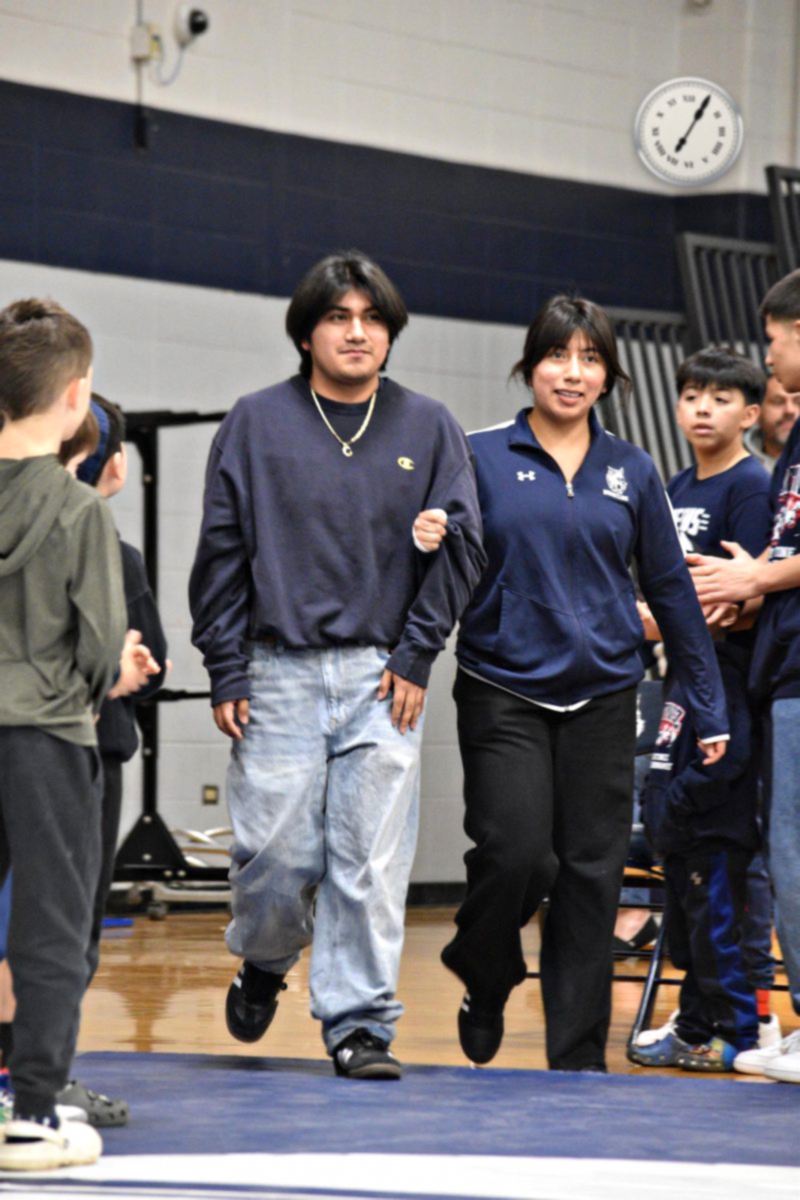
7:05
